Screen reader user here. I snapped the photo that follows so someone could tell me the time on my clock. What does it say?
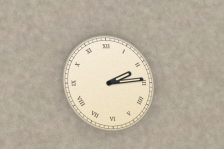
2:14
